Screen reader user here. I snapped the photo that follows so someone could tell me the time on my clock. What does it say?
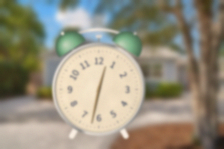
12:32
